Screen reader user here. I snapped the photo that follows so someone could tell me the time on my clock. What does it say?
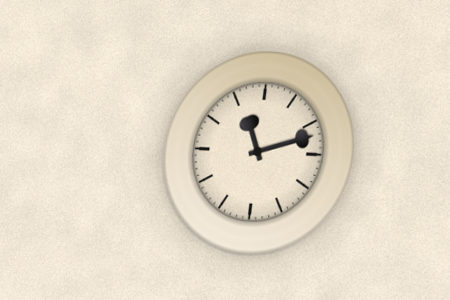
11:12
